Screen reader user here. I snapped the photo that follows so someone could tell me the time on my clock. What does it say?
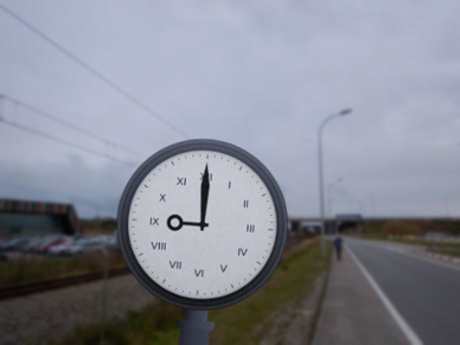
9:00
